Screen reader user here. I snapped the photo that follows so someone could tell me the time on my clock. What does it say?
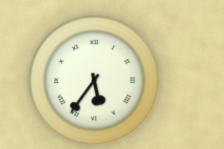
5:36
